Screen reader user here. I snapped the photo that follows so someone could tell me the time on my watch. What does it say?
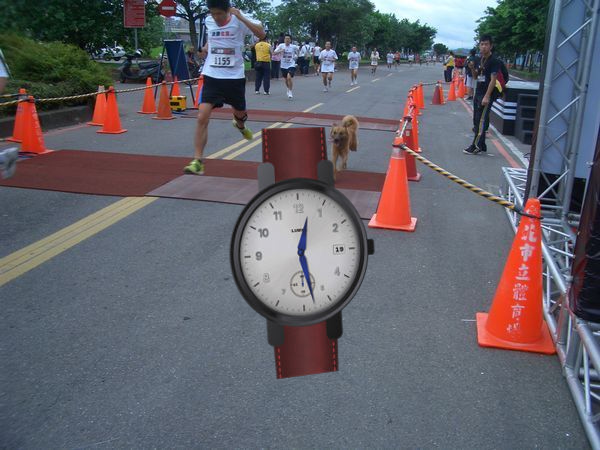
12:28
